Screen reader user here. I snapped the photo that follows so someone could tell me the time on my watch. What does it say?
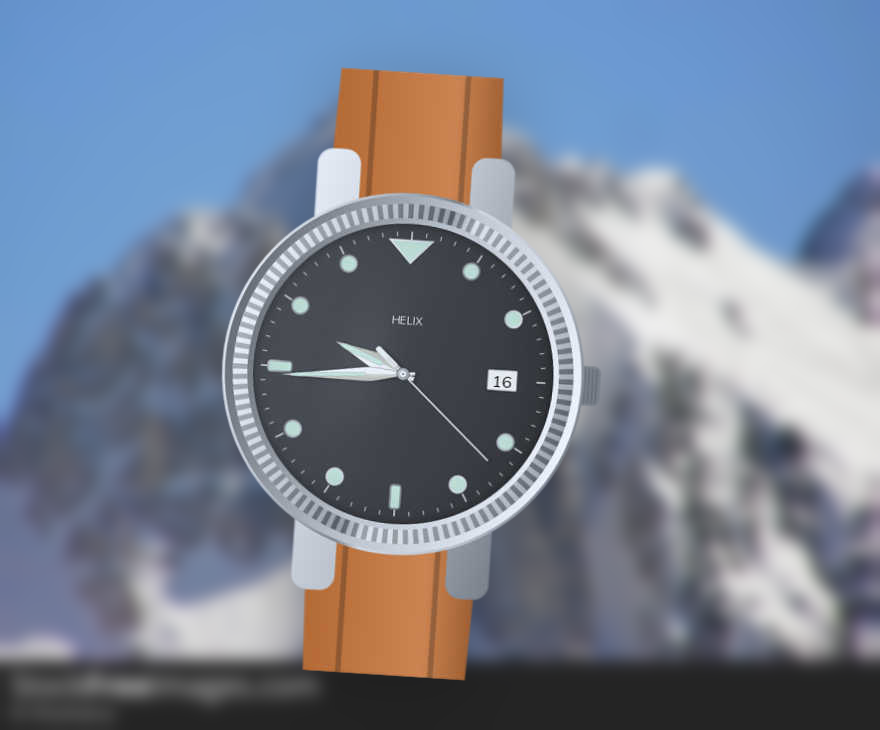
9:44:22
